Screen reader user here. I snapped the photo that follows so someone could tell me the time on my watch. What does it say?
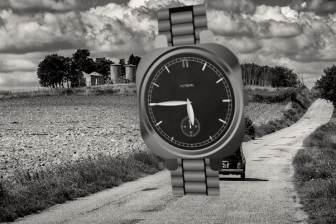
5:45
